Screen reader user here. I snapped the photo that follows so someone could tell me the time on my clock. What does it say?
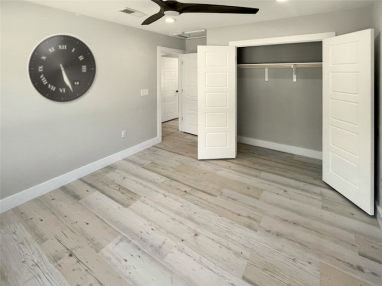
5:26
